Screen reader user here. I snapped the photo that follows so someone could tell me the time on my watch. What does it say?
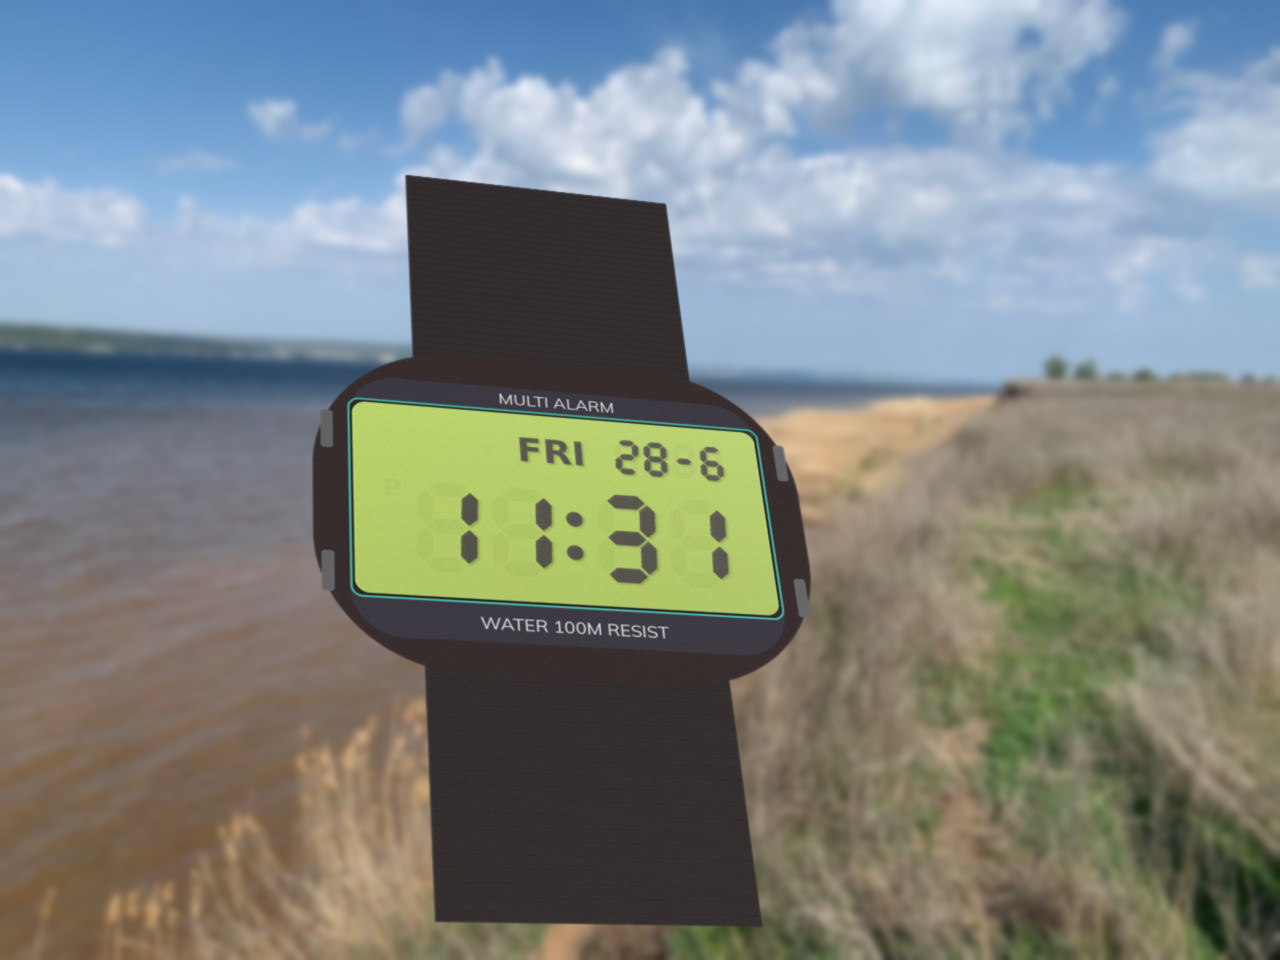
11:31
